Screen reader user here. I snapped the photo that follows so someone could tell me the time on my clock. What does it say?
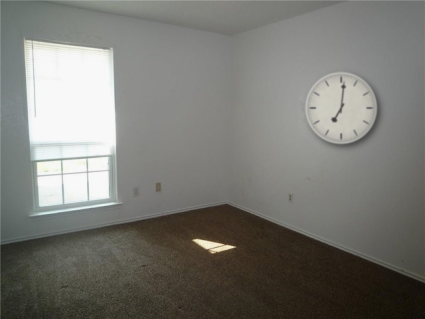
7:01
